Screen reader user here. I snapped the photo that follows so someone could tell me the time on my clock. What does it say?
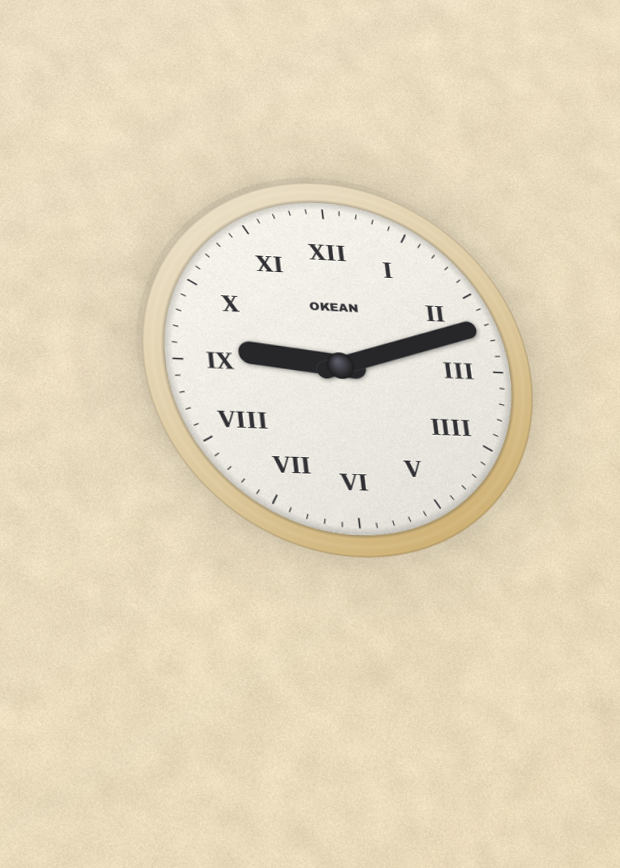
9:12
